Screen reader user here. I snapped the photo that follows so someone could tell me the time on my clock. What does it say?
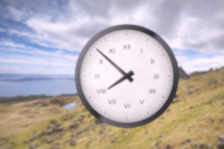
7:52
